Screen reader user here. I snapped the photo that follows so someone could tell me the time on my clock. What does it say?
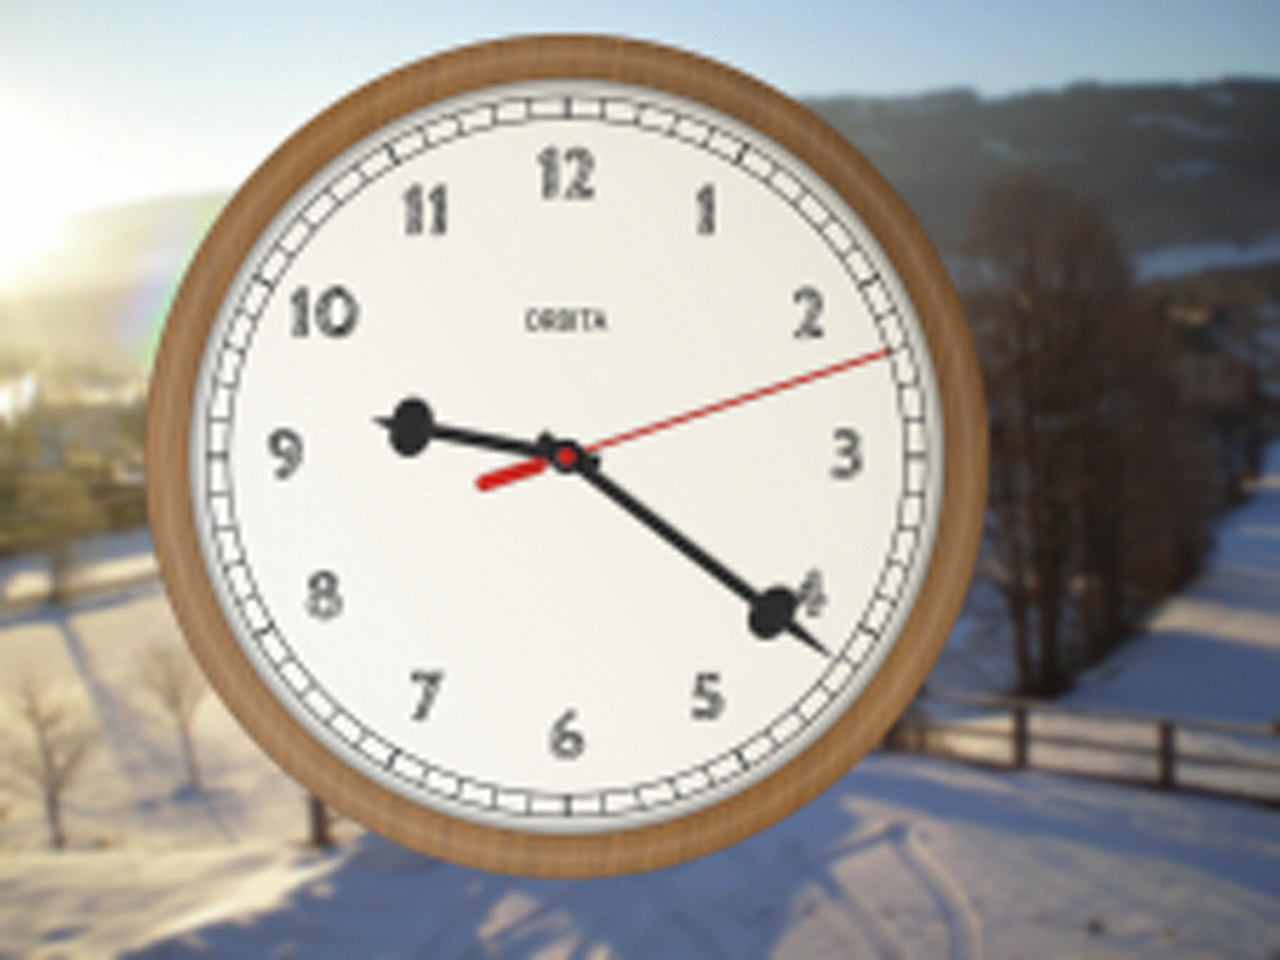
9:21:12
